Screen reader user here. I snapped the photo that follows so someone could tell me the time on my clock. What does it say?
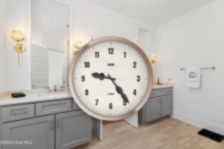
9:24
